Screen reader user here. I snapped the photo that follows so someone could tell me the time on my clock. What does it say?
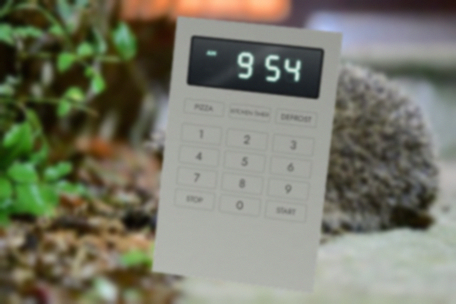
9:54
